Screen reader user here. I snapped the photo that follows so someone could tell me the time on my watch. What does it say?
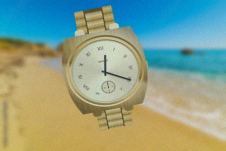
12:20
